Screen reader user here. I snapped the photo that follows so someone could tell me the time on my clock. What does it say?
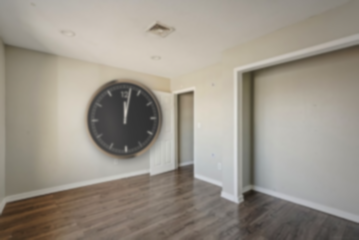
12:02
